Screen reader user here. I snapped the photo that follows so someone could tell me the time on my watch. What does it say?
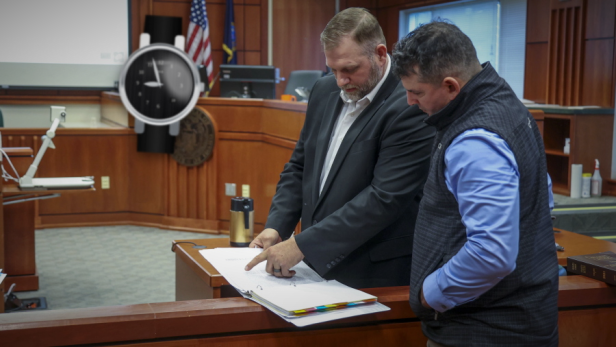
8:57
